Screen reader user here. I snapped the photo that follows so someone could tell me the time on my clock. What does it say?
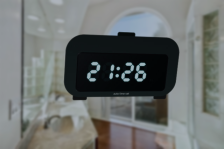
21:26
